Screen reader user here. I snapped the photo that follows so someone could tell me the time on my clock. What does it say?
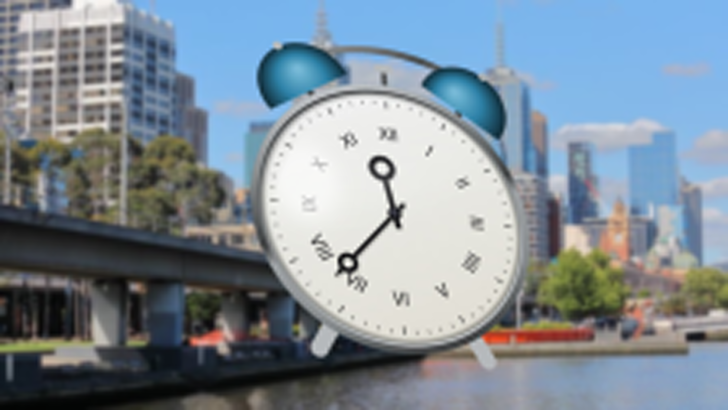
11:37
